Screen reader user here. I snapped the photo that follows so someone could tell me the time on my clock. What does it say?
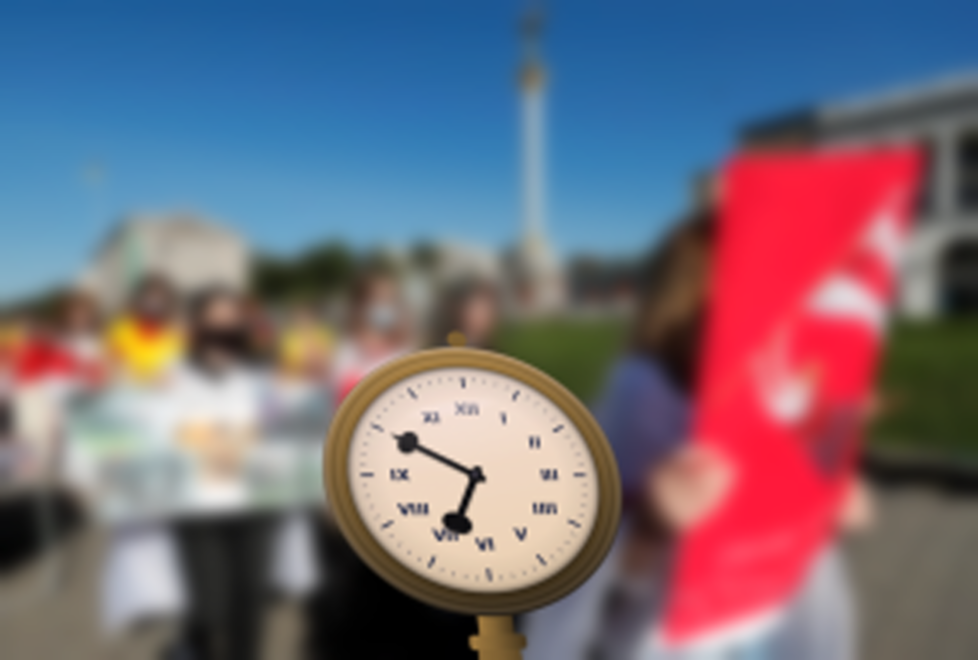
6:50
